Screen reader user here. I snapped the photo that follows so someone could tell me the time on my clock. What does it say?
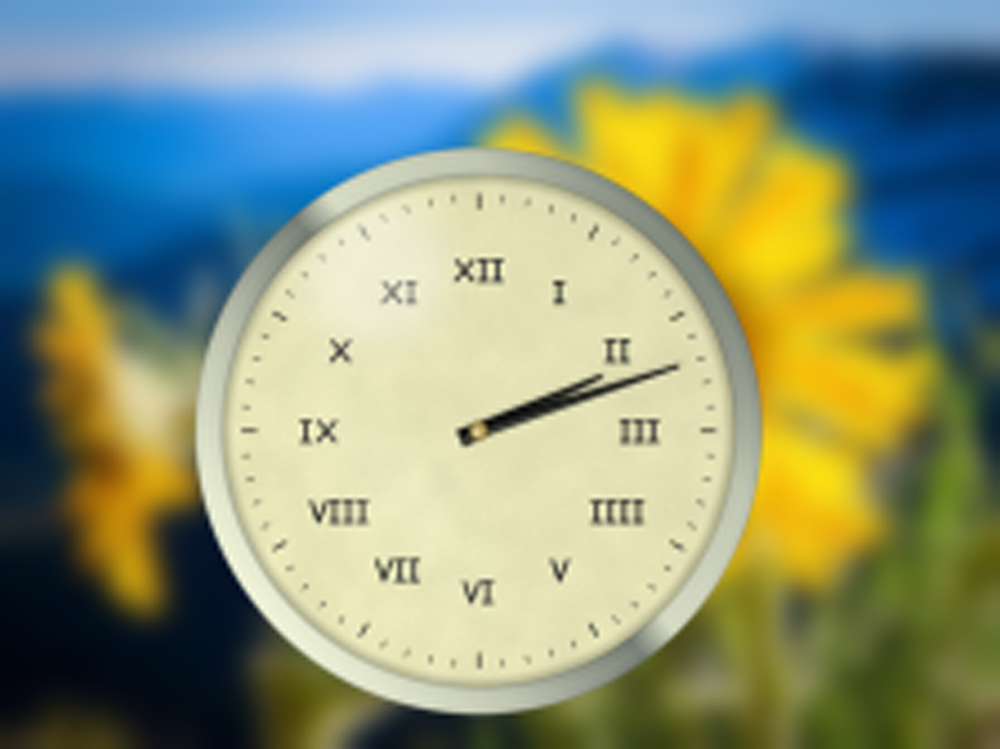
2:12
